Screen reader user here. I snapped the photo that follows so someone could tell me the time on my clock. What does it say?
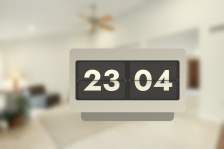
23:04
